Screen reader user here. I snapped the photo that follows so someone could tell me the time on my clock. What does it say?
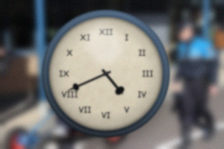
4:41
